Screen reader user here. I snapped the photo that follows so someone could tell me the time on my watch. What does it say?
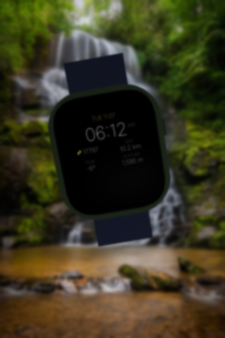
6:12
